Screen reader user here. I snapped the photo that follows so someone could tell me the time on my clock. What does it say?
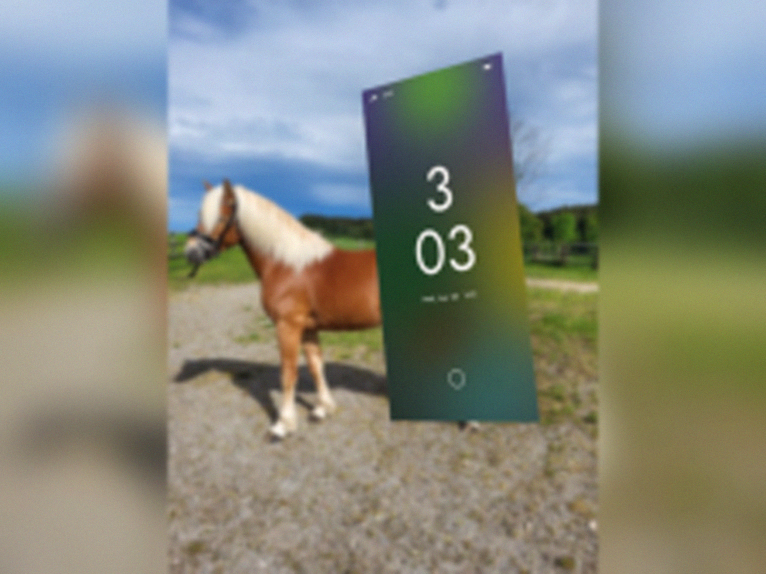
3:03
